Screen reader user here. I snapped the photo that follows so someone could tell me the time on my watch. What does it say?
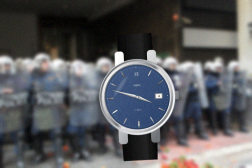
3:48
